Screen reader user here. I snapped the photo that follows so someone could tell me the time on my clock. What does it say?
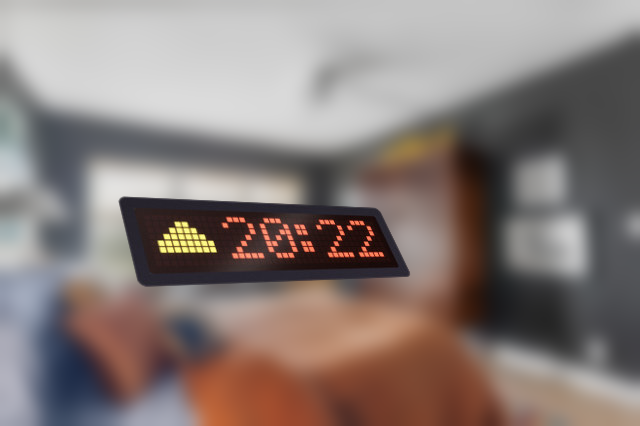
20:22
